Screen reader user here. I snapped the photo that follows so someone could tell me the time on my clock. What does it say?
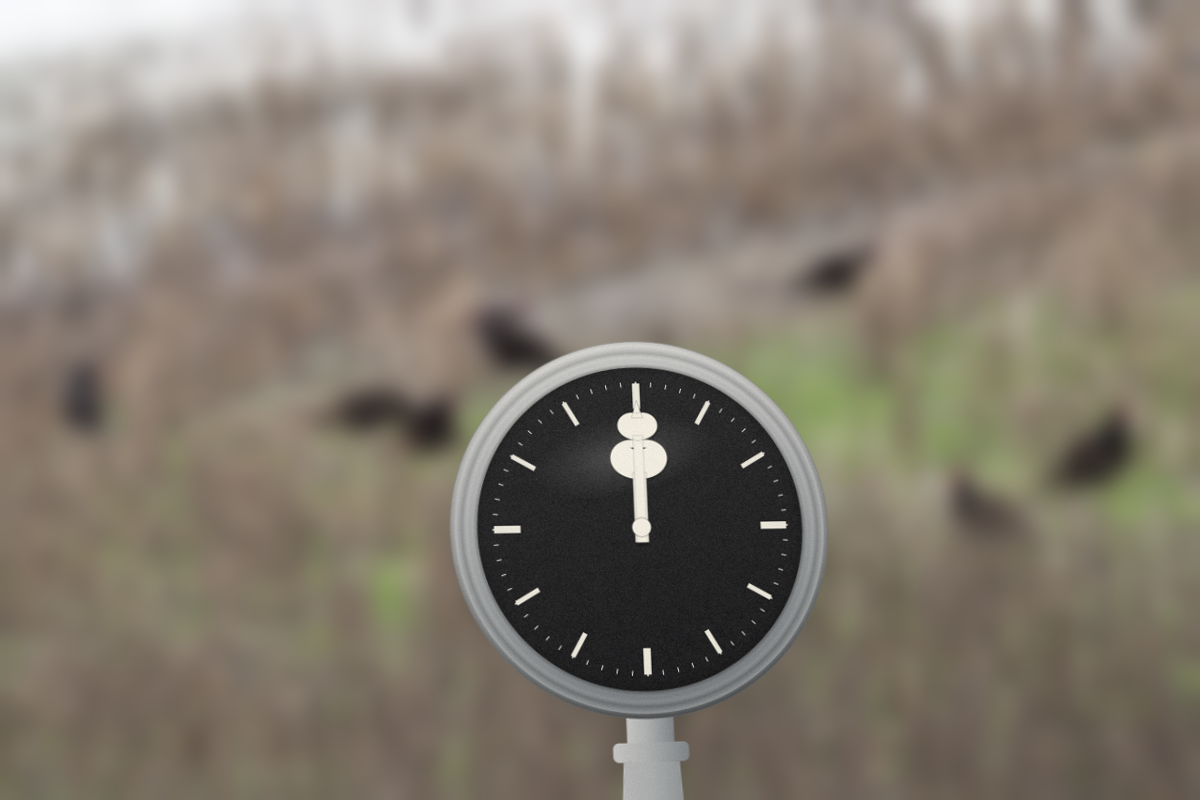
12:00
